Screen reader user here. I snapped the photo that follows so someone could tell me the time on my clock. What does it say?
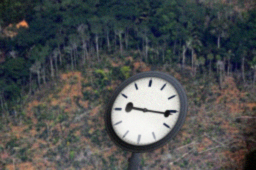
9:16
